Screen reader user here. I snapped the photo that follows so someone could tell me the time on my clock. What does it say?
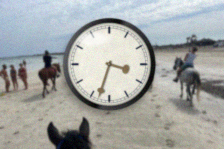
3:33
